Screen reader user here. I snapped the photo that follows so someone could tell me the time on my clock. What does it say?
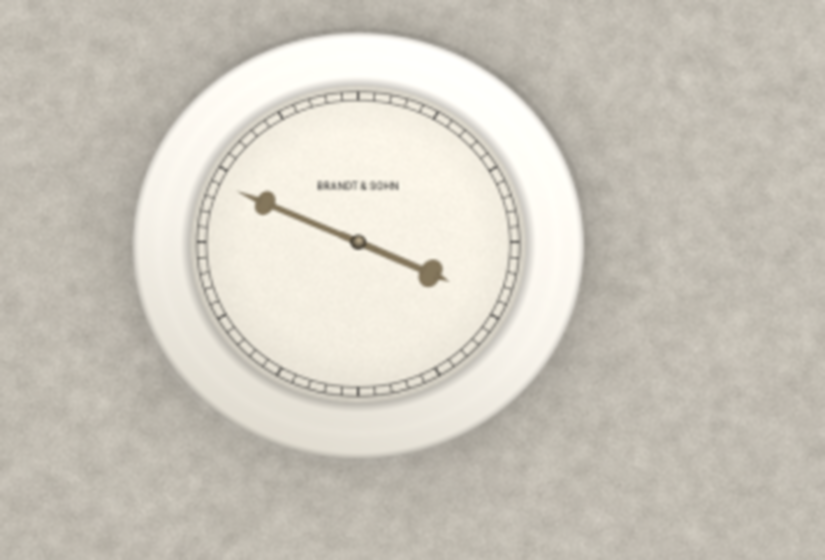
3:49
